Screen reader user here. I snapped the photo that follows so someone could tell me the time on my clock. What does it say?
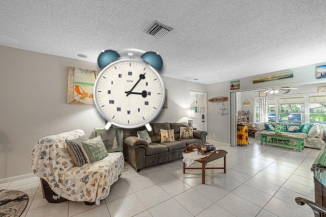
3:06
